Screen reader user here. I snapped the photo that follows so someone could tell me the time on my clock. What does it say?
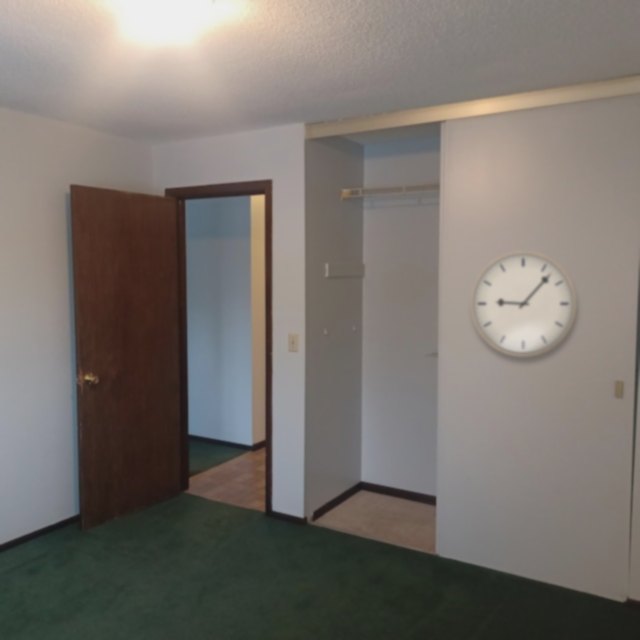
9:07
